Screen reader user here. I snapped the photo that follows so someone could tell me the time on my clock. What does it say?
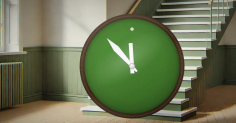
11:53
